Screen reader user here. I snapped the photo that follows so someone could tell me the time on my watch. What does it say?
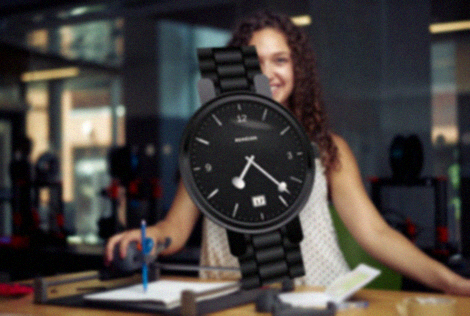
7:23
